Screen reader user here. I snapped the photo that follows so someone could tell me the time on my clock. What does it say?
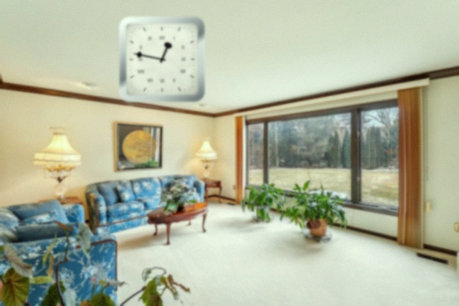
12:47
